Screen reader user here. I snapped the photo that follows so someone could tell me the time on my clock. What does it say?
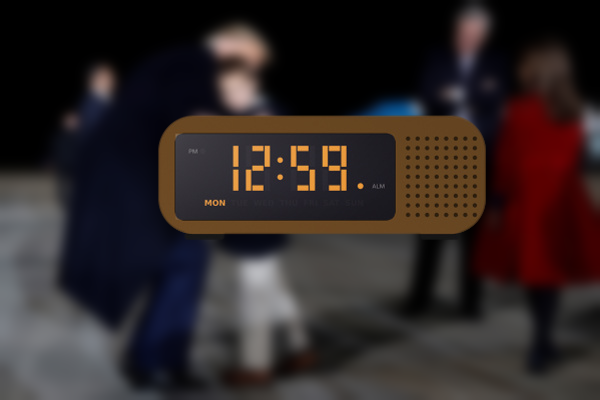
12:59
